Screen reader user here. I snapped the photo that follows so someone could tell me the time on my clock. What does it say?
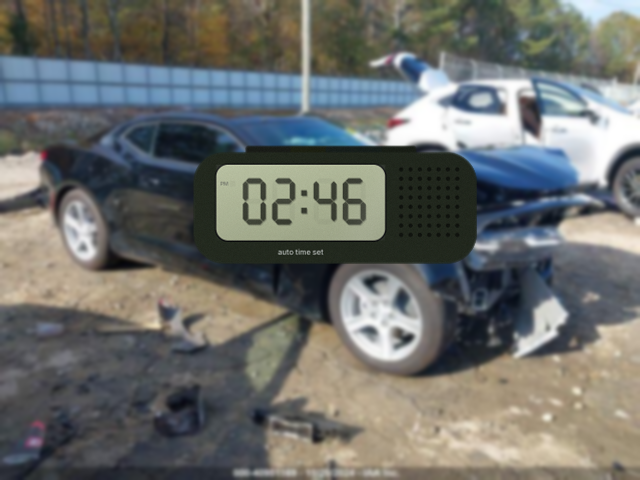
2:46
